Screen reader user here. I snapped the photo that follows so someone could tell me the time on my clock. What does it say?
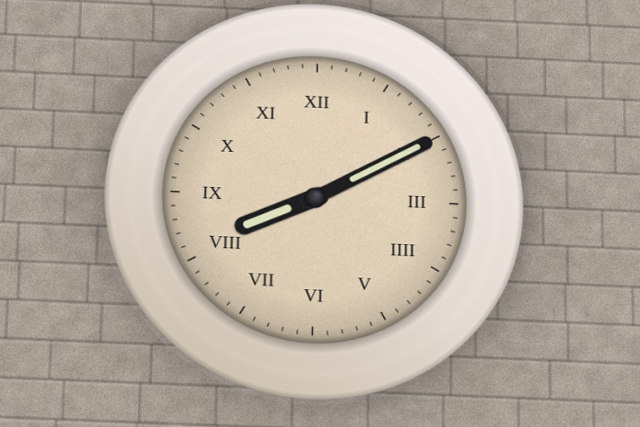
8:10
